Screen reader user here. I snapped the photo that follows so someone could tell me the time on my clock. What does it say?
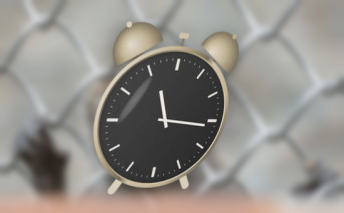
11:16
